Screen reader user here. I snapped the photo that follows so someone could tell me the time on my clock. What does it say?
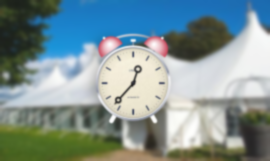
12:37
